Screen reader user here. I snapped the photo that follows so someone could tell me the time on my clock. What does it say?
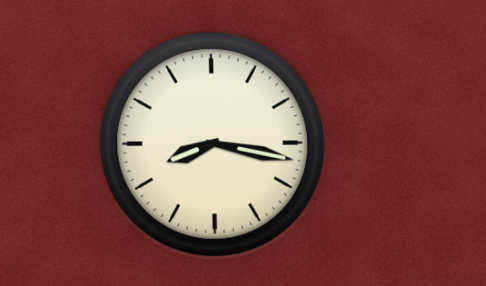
8:17
